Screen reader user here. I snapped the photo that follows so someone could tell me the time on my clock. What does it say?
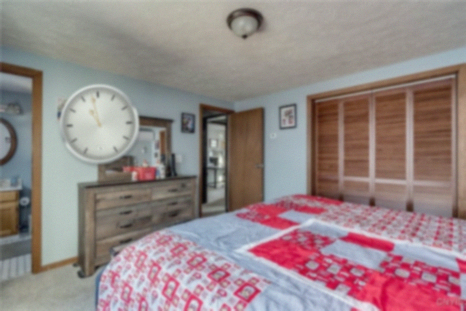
10:58
